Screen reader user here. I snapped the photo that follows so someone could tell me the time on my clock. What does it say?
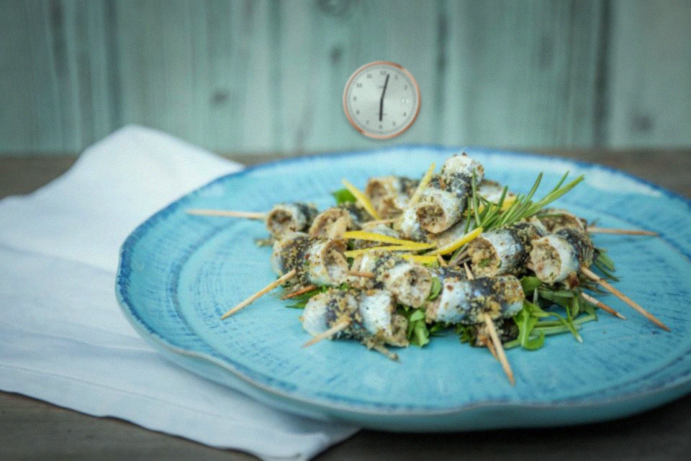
6:02
